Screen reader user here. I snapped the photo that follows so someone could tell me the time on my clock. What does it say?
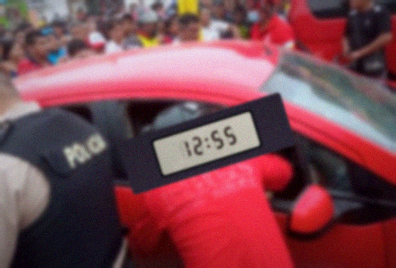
12:55
